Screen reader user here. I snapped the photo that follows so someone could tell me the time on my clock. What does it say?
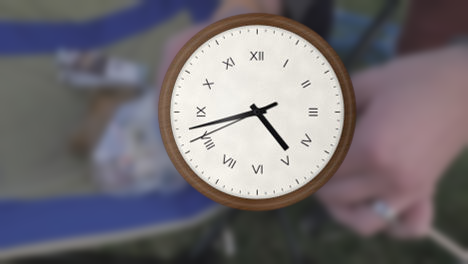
4:42:41
